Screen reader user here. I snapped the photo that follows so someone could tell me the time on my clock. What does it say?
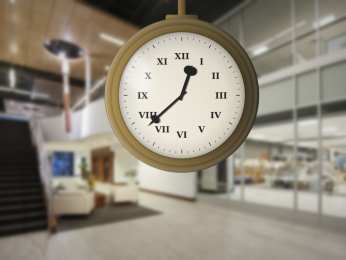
12:38
